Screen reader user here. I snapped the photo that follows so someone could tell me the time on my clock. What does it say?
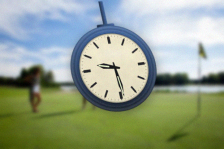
9:29
